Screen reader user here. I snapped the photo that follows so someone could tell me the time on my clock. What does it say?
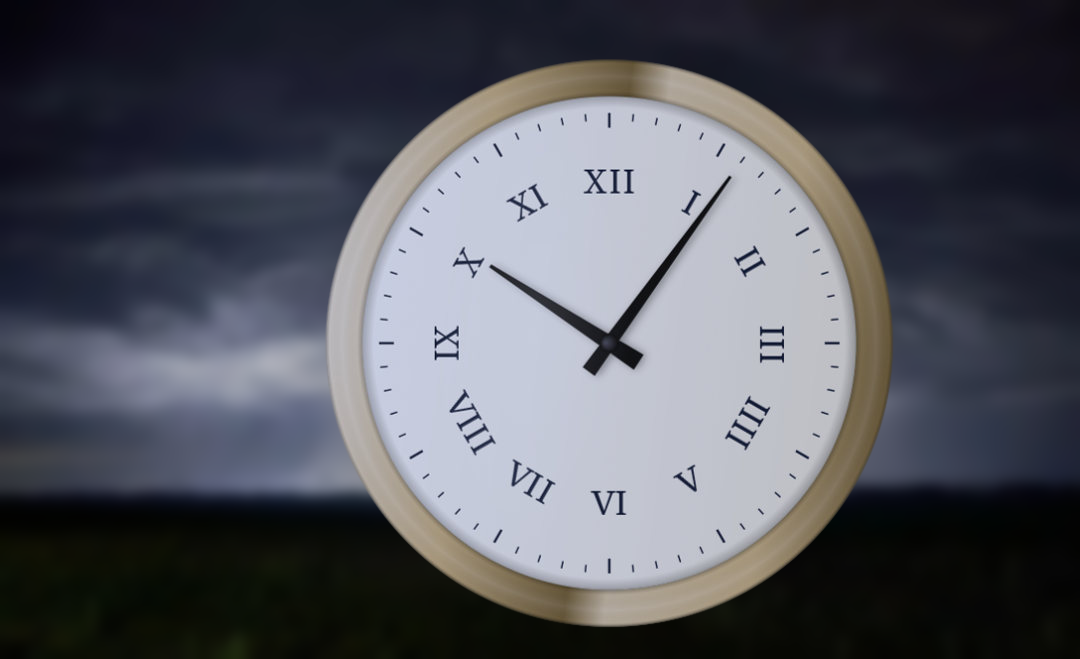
10:06
